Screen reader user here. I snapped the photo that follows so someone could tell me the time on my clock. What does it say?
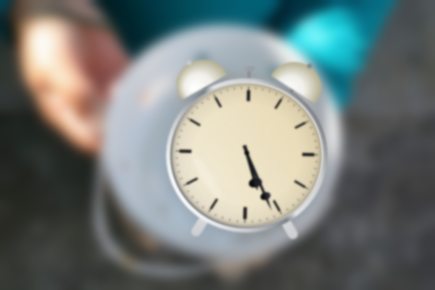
5:26
